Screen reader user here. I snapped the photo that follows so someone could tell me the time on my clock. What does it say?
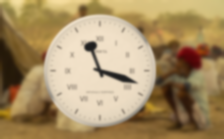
11:18
